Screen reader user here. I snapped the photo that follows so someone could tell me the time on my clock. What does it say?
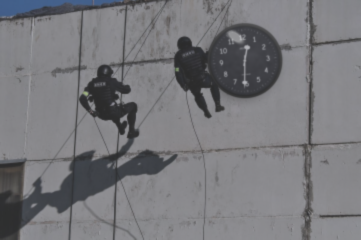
12:31
